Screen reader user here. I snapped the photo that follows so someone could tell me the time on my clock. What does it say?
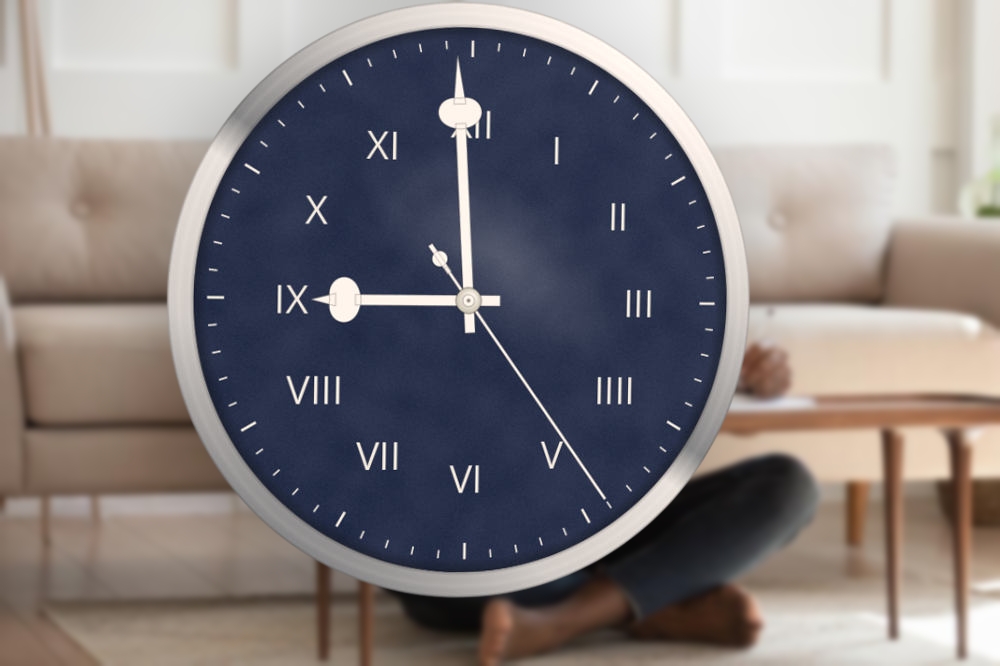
8:59:24
